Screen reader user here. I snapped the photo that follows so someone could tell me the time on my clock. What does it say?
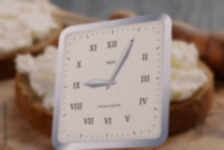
9:05
